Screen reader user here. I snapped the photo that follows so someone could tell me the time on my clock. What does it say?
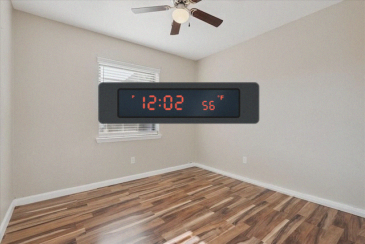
12:02
